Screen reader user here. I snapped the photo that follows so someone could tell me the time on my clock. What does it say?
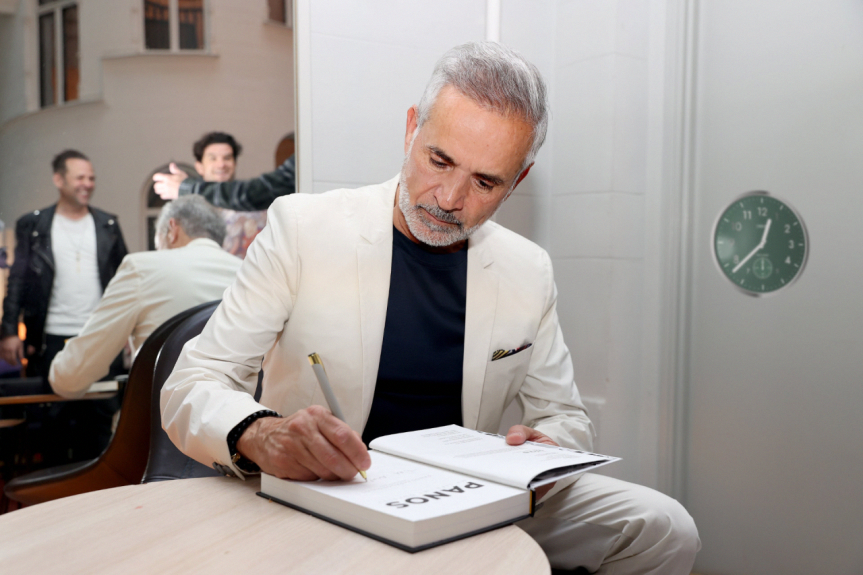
12:38
